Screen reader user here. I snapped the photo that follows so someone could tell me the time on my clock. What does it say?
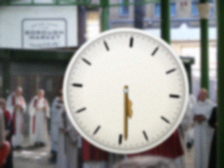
5:29
